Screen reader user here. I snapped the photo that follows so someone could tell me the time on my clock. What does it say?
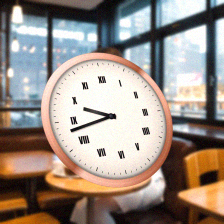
9:43
